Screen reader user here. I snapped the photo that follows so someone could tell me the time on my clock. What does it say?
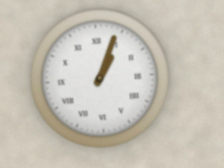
1:04
